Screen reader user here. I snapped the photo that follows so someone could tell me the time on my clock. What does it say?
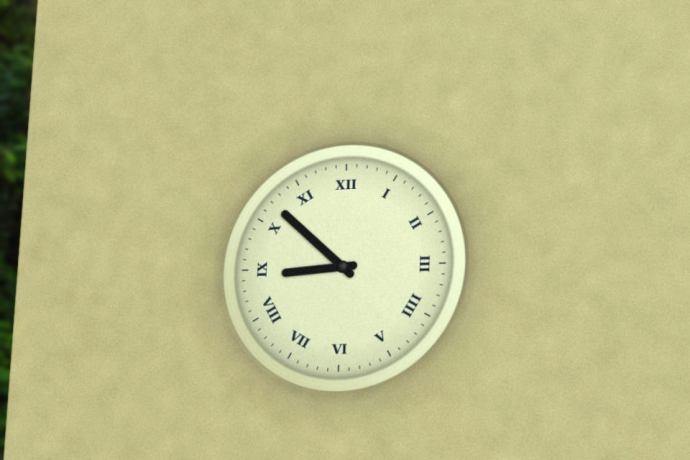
8:52
